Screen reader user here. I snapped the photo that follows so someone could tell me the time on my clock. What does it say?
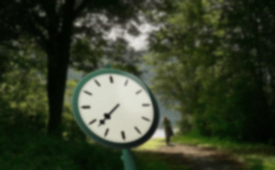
7:38
